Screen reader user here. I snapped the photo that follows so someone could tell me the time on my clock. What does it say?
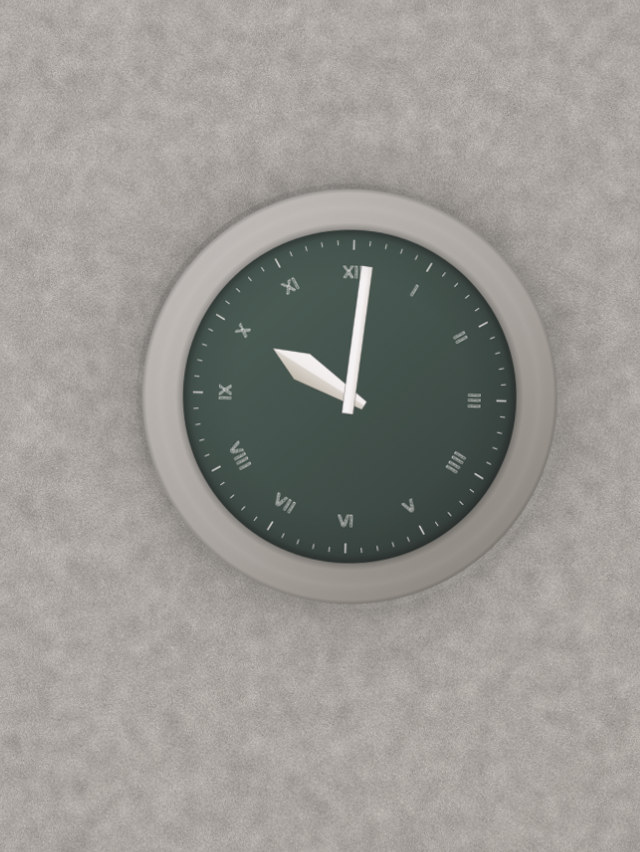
10:01
